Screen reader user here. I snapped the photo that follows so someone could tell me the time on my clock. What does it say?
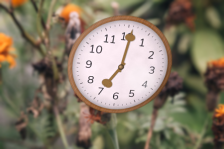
7:01
